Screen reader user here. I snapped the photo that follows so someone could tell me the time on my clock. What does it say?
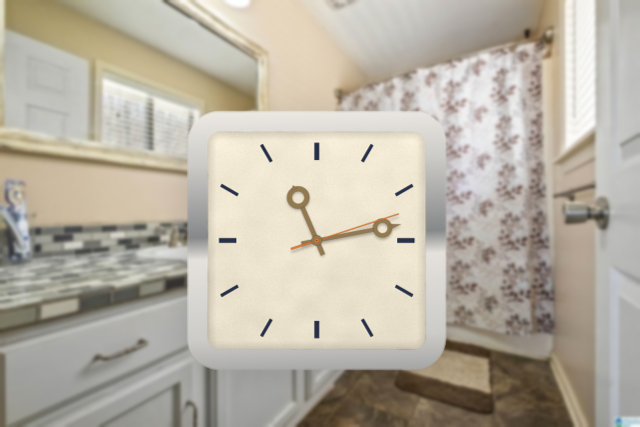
11:13:12
